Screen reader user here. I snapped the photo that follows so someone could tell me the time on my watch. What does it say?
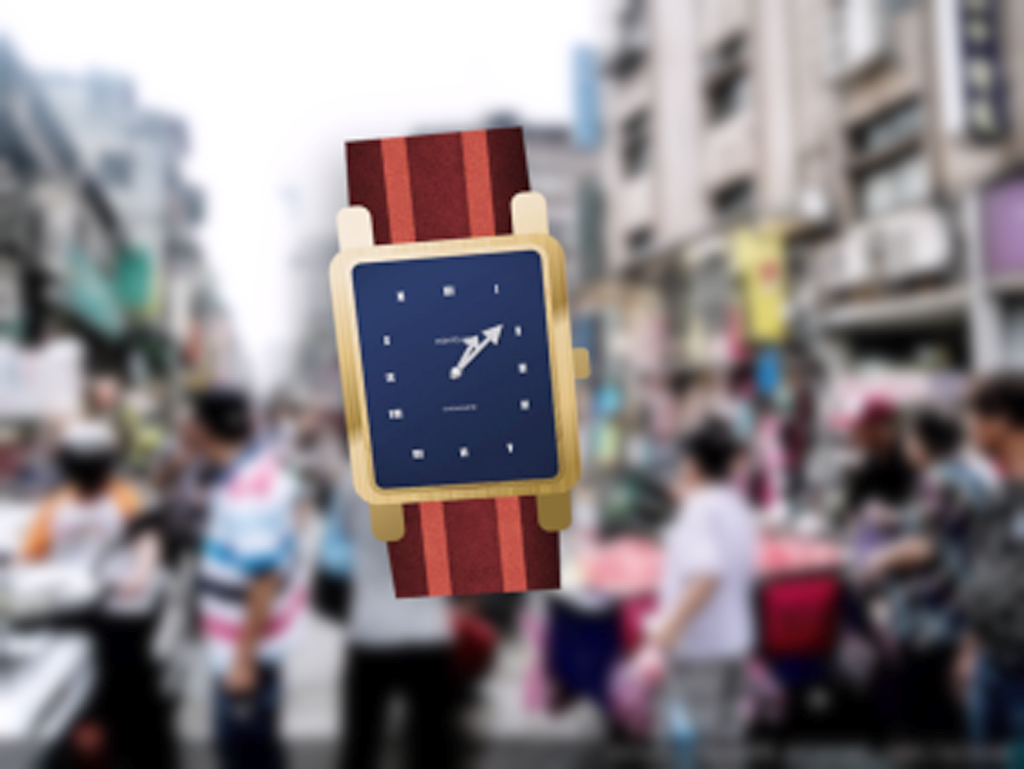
1:08
